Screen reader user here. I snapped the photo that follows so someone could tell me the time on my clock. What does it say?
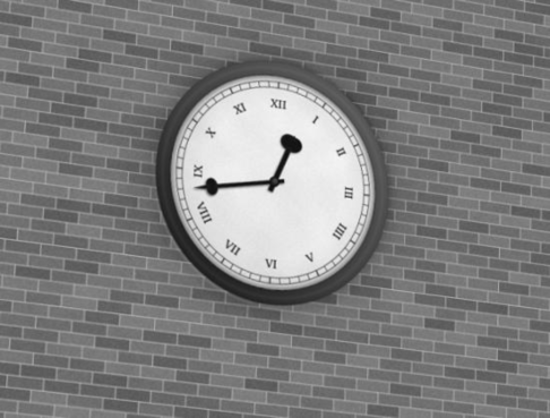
12:43
